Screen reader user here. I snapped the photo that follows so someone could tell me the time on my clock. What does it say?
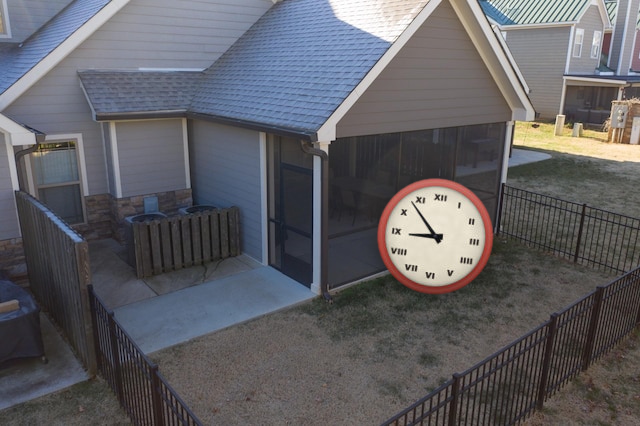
8:53
